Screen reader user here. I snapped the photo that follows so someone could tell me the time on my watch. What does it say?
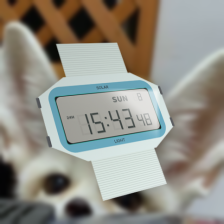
15:43:48
